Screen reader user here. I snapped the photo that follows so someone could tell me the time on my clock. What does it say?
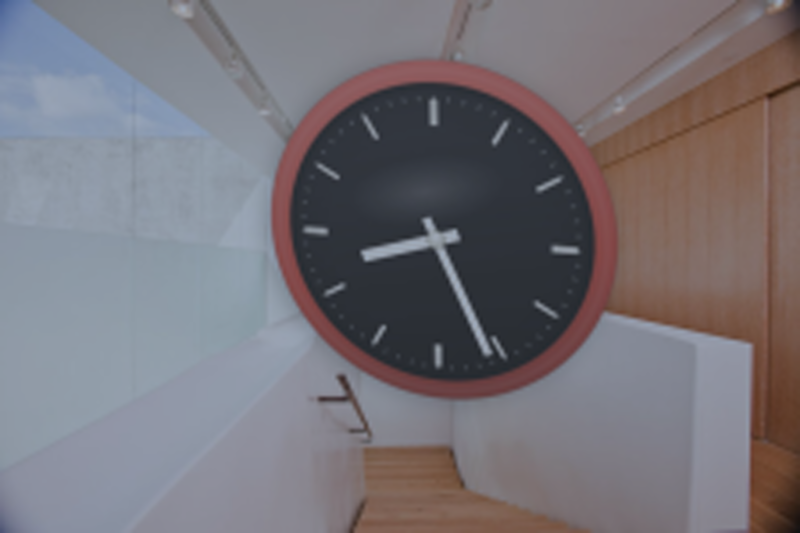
8:26
